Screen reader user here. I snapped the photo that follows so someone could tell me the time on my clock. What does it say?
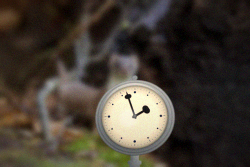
1:57
